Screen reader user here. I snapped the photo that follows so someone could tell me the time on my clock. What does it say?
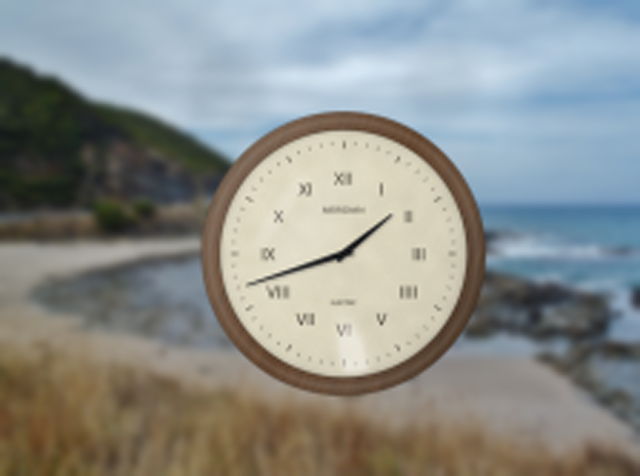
1:42
